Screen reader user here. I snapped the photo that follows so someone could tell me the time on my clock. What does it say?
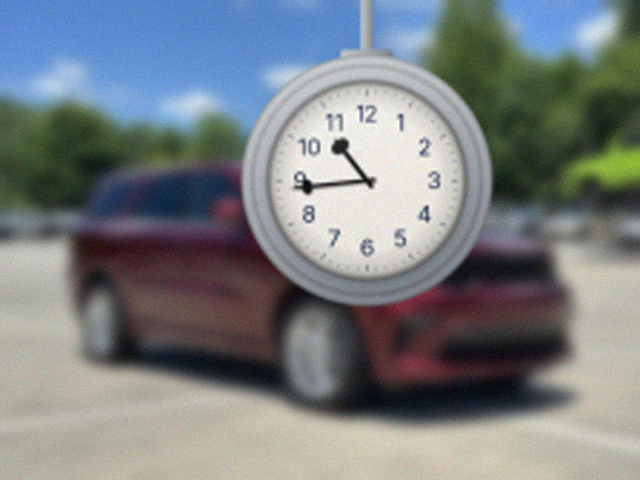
10:44
